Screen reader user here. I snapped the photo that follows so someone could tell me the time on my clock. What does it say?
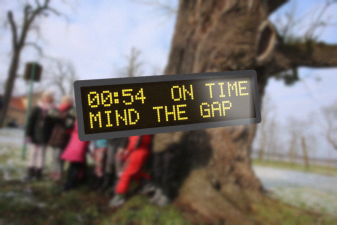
0:54
